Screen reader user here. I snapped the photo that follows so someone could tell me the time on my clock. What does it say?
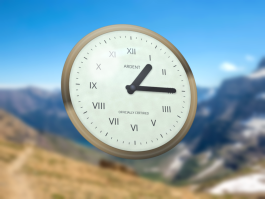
1:15
